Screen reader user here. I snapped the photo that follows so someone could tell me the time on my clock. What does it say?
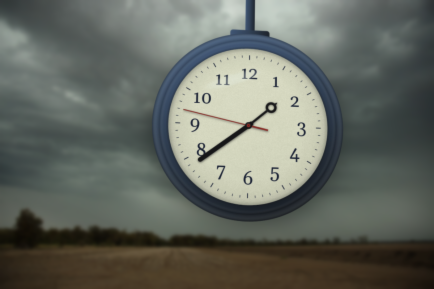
1:38:47
